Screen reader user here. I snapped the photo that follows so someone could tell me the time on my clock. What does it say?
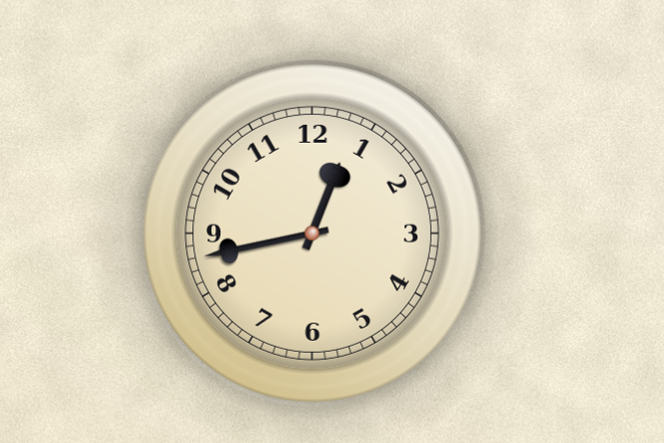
12:43
